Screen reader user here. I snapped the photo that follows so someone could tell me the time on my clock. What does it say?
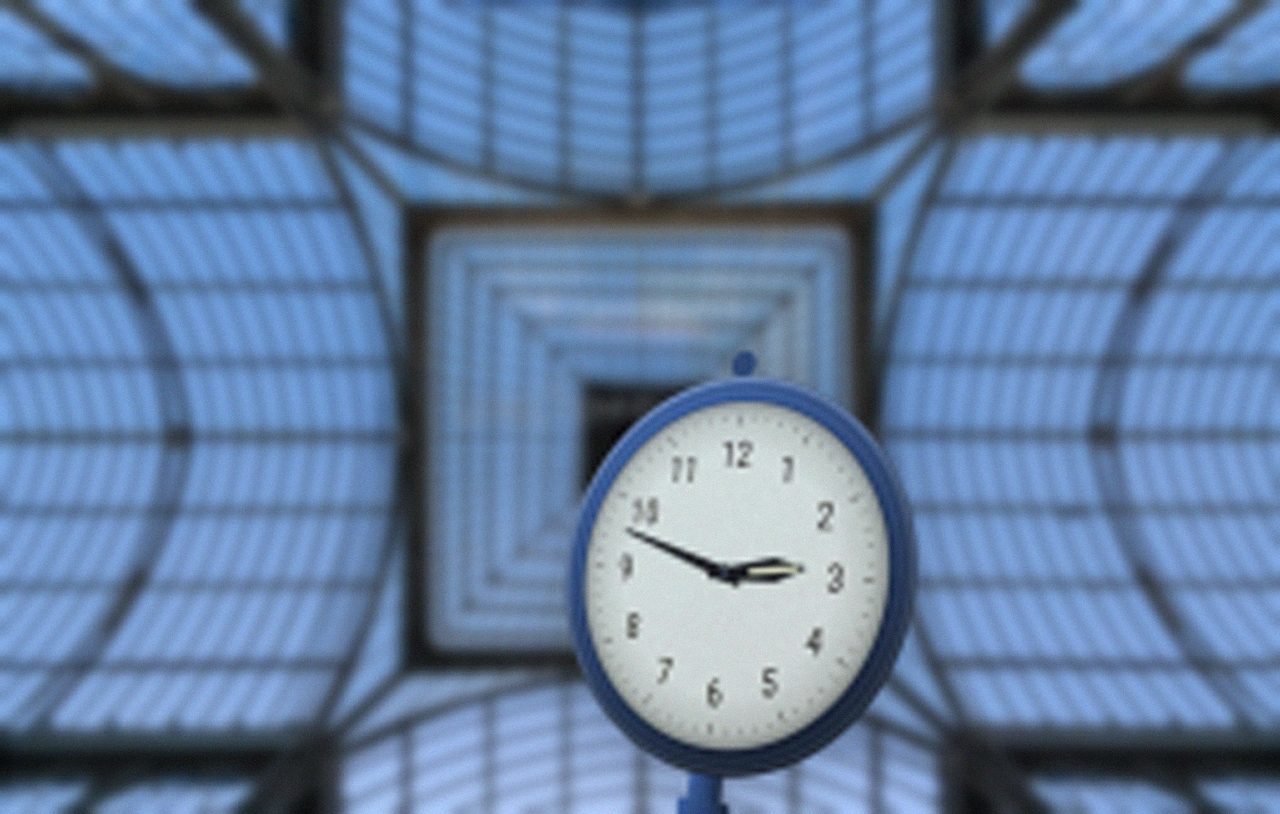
2:48
